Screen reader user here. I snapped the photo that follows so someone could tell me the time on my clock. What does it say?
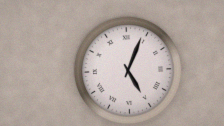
5:04
